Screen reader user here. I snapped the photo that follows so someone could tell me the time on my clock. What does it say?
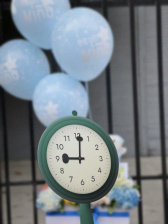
9:01
